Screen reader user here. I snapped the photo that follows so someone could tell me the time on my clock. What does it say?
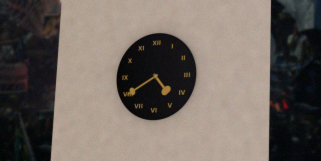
4:40
